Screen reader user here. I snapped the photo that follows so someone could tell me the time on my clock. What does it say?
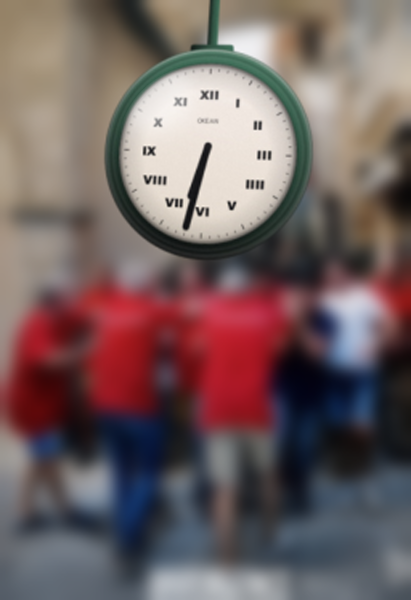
6:32
